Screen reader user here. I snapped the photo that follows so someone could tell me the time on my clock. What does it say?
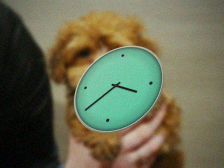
3:38
